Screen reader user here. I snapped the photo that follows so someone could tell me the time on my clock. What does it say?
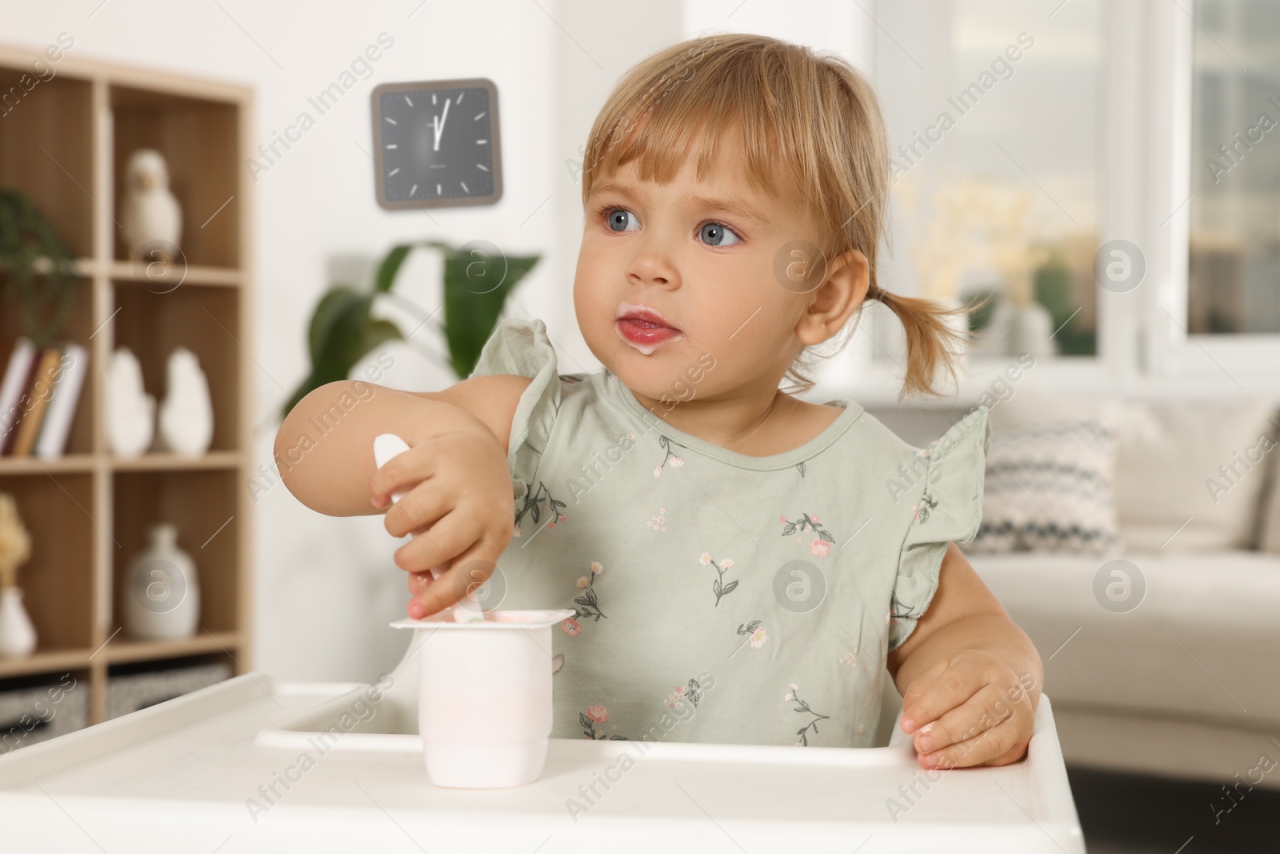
12:03
